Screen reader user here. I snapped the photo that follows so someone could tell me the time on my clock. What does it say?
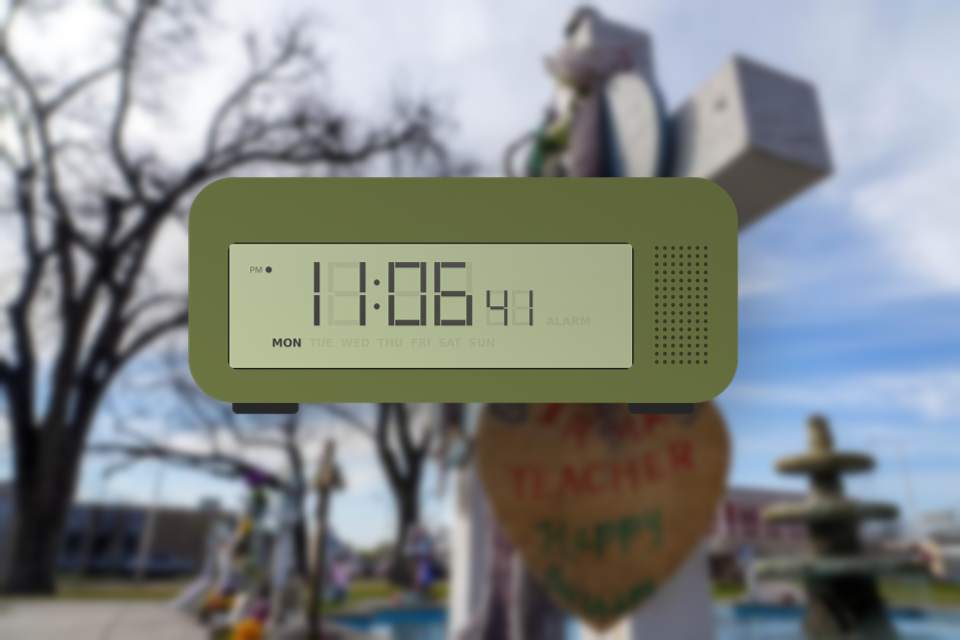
11:06:41
